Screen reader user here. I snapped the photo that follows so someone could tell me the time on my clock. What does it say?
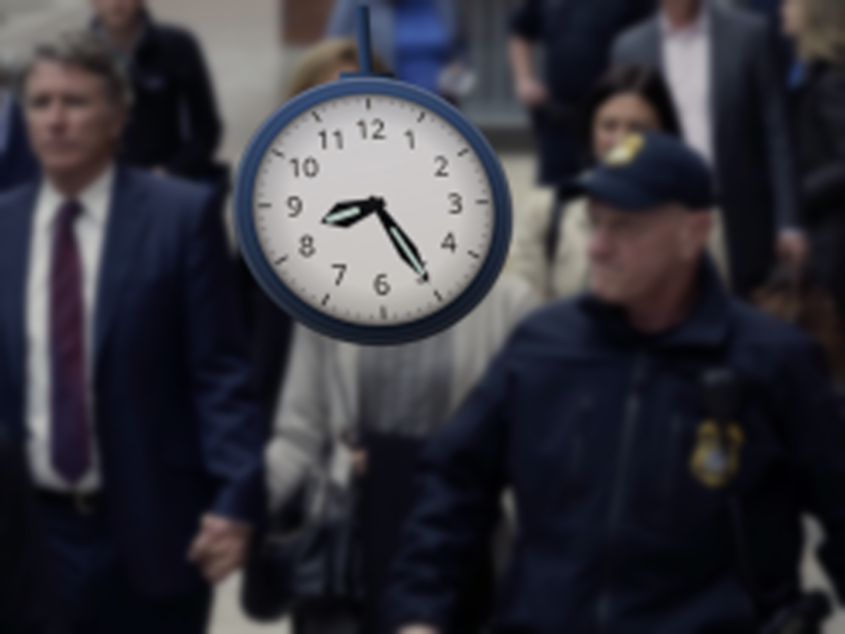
8:25
